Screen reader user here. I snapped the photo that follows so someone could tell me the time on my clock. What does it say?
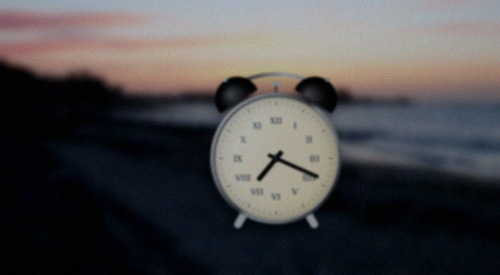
7:19
